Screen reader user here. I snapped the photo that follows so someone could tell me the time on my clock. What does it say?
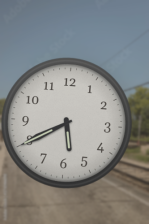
5:40
